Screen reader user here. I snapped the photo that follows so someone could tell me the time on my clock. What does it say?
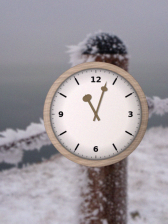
11:03
